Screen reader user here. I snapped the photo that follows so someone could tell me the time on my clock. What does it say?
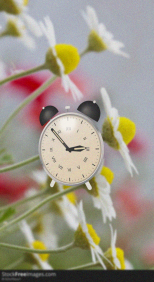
2:53
